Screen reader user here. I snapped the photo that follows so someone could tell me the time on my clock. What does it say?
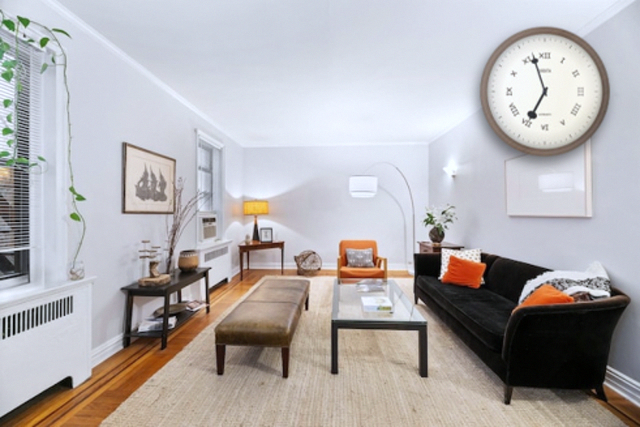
6:57
